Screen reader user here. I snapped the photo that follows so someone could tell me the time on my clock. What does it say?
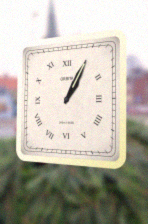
1:05
